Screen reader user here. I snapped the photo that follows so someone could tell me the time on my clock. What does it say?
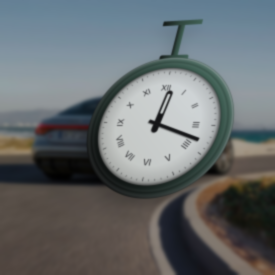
12:18
